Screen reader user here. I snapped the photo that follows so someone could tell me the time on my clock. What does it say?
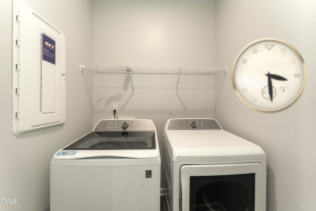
3:29
